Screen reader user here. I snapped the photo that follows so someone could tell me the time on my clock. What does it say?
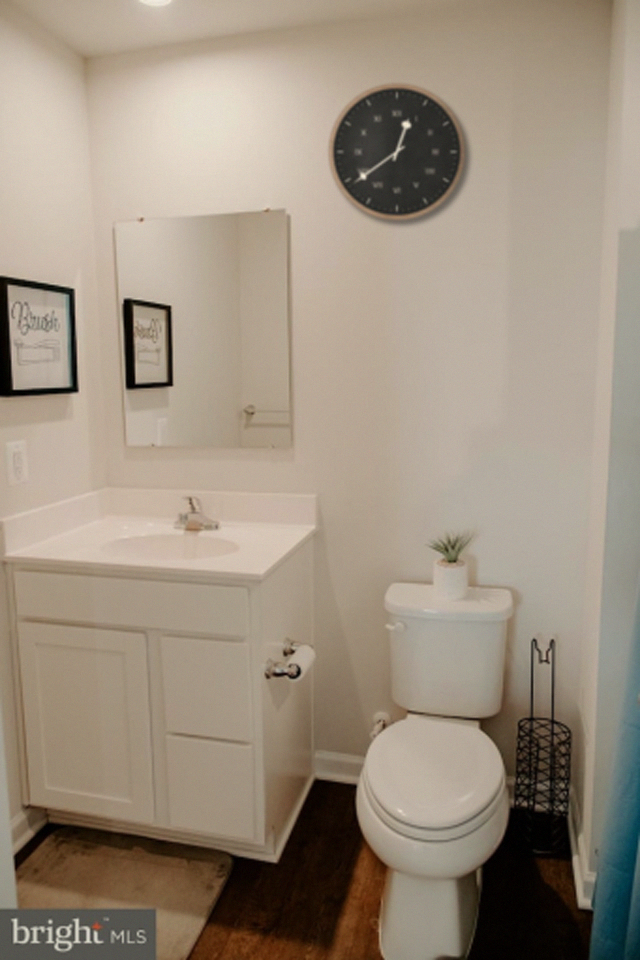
12:39
